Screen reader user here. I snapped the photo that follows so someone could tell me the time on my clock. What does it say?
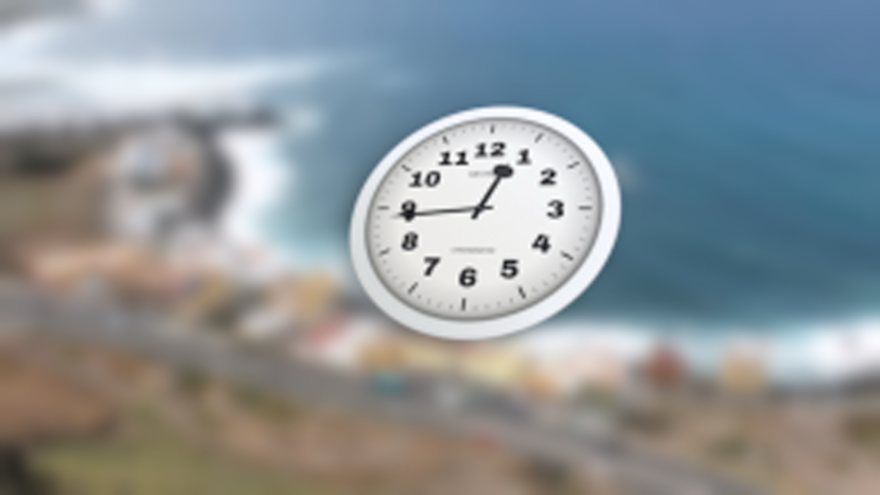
12:44
